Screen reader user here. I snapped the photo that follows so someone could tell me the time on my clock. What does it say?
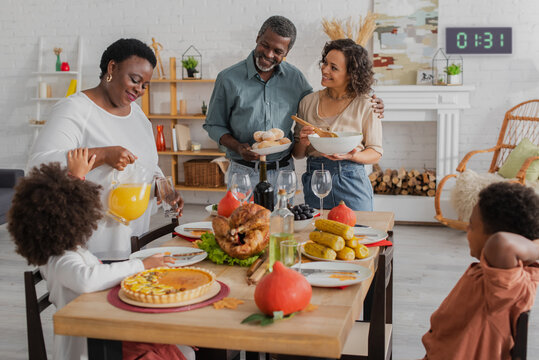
1:31
